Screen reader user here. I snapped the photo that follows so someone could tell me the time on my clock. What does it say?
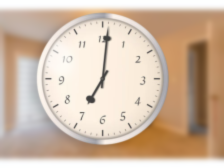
7:01
